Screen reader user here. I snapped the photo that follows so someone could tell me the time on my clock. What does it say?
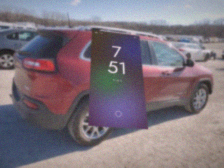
7:51
